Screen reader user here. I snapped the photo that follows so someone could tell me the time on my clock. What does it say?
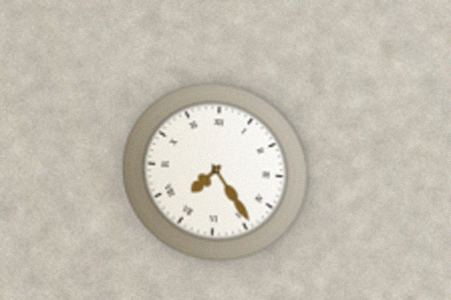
7:24
